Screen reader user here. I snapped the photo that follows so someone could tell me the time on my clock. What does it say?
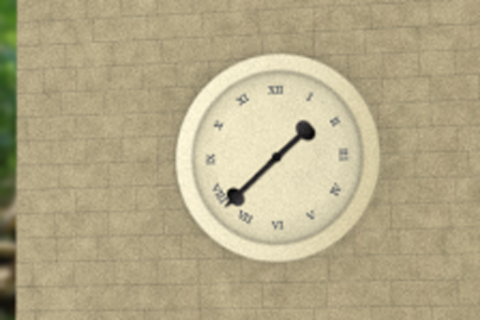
1:38
